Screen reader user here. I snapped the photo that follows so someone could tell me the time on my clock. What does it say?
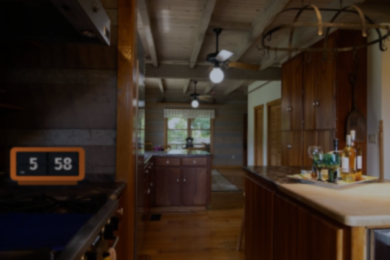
5:58
